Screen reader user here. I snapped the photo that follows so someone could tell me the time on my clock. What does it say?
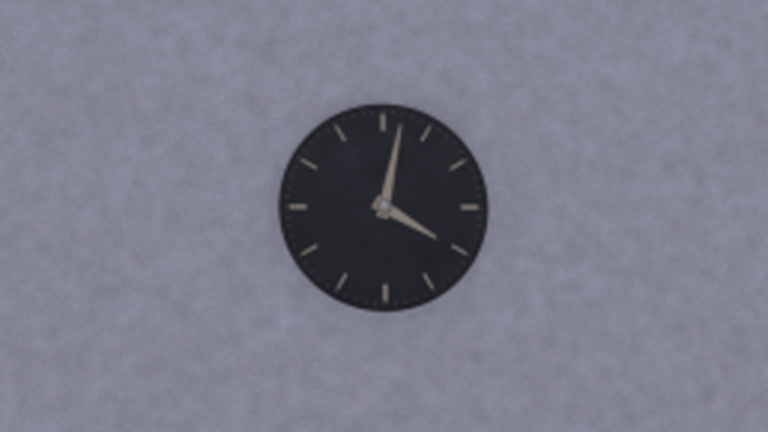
4:02
